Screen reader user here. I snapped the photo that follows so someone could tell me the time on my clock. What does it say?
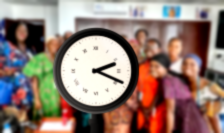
2:19
